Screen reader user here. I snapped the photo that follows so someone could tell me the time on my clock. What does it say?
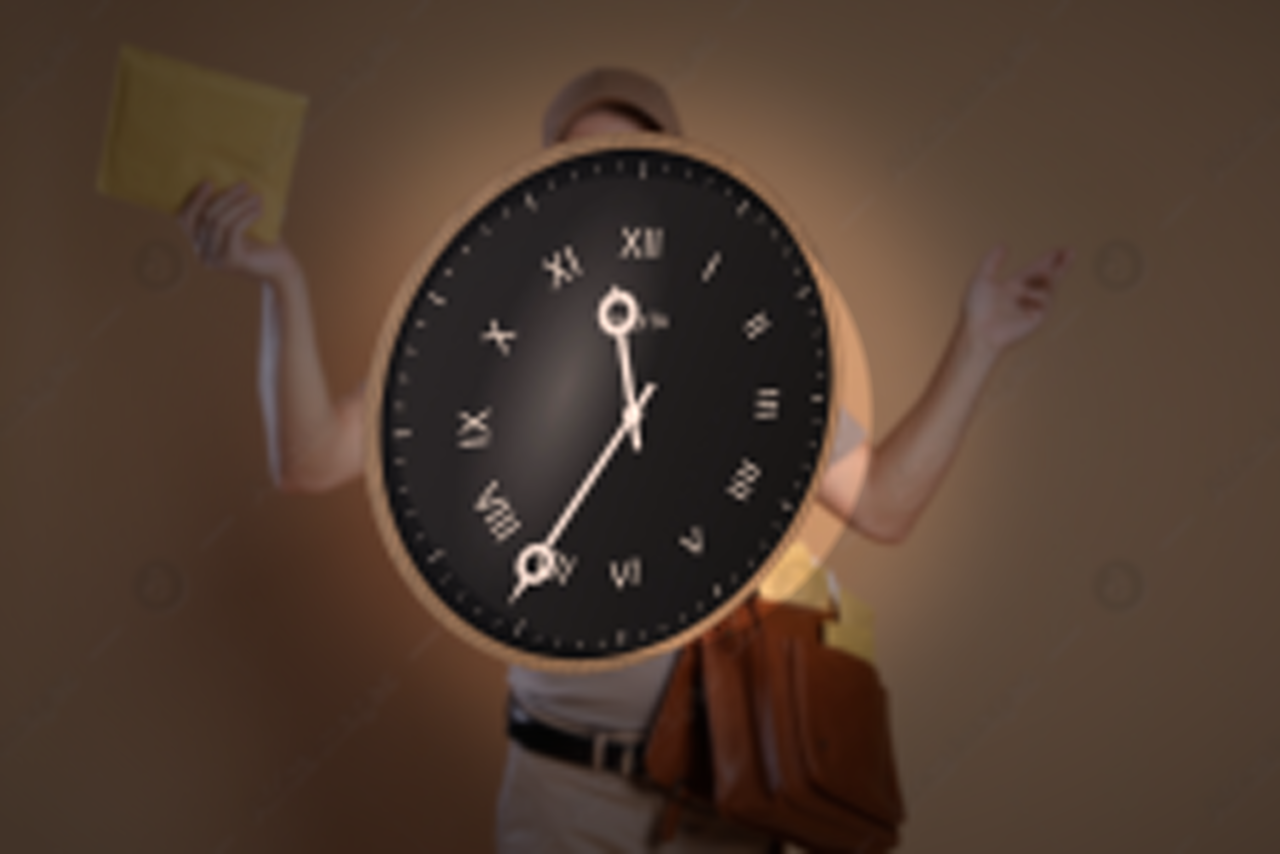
11:36
